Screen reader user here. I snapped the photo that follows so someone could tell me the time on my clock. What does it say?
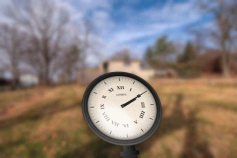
2:10
